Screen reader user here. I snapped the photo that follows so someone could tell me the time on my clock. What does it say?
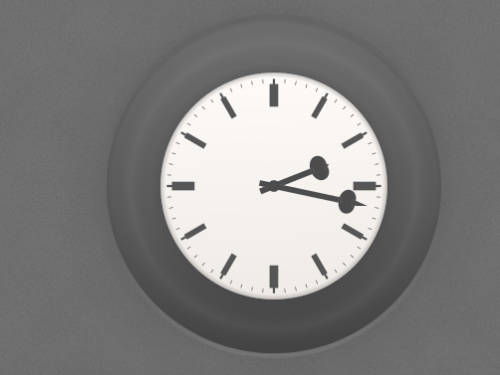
2:17
